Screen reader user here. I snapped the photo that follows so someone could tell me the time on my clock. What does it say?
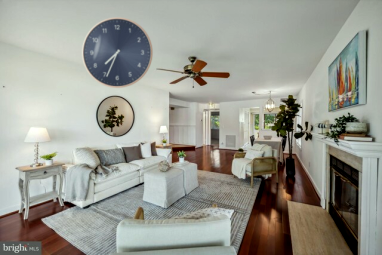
7:34
